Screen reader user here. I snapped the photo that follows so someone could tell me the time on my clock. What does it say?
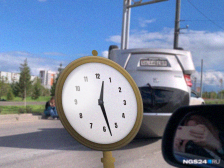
12:28
